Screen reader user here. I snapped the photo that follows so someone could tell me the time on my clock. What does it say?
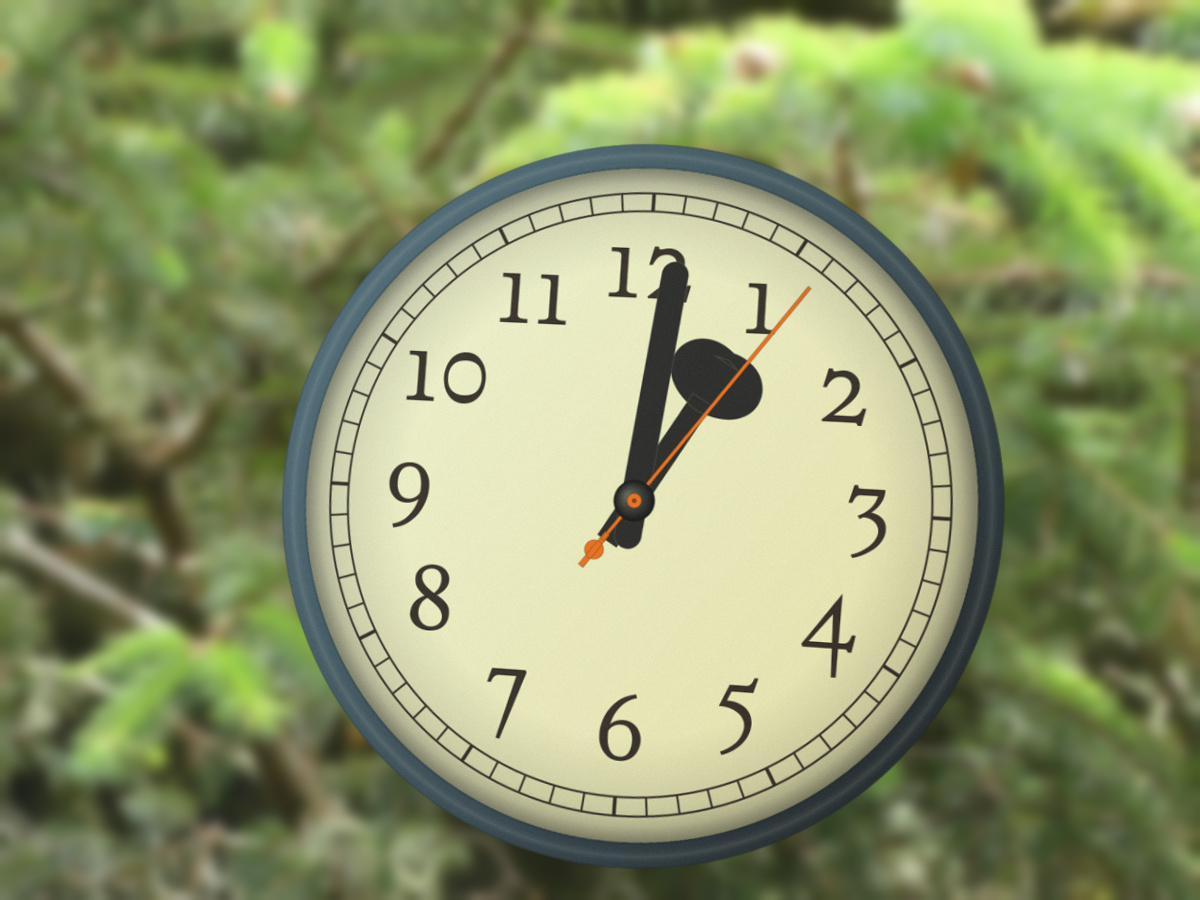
1:01:06
